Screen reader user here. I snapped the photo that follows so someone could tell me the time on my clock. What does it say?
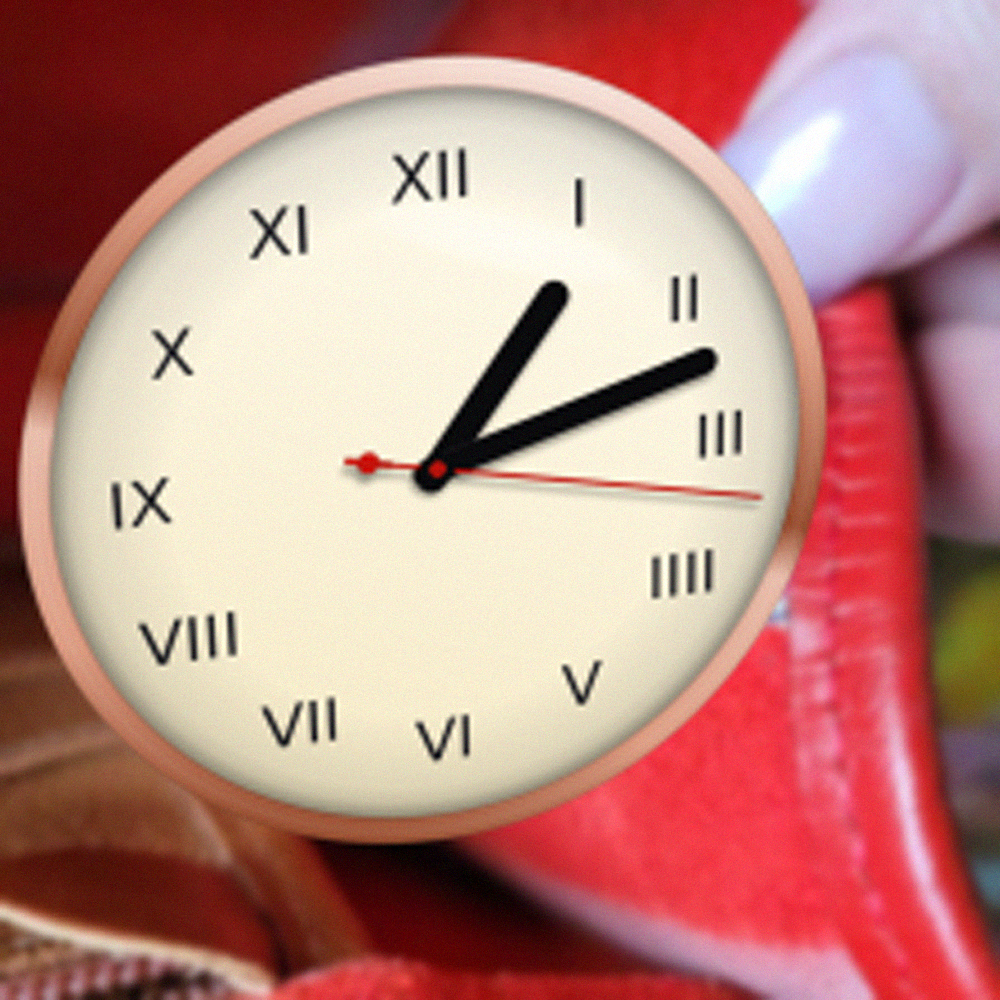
1:12:17
